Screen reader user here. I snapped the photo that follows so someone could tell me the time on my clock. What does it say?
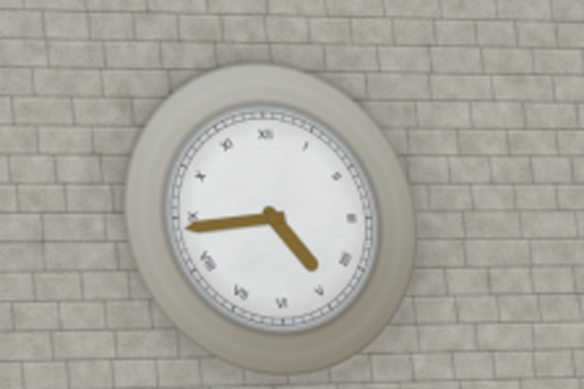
4:44
